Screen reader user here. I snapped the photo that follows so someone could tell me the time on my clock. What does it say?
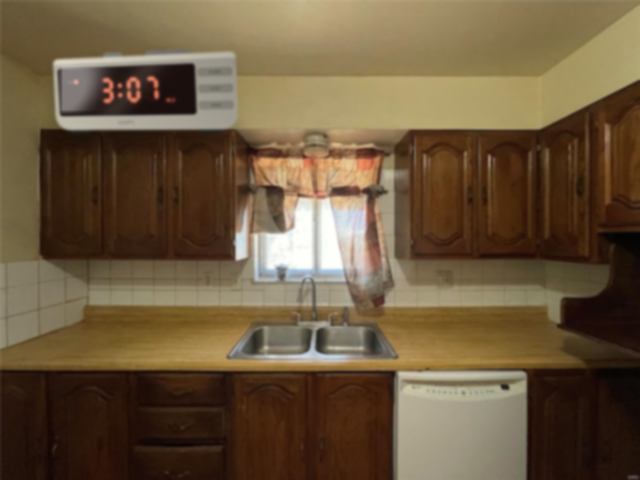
3:07
